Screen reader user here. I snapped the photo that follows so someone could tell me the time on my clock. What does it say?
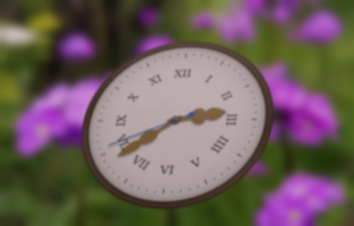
2:38:41
